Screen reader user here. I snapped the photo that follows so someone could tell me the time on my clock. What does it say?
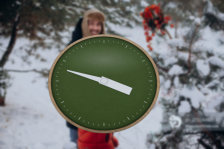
3:48
